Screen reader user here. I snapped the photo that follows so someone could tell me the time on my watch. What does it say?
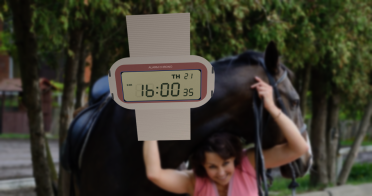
16:00:35
